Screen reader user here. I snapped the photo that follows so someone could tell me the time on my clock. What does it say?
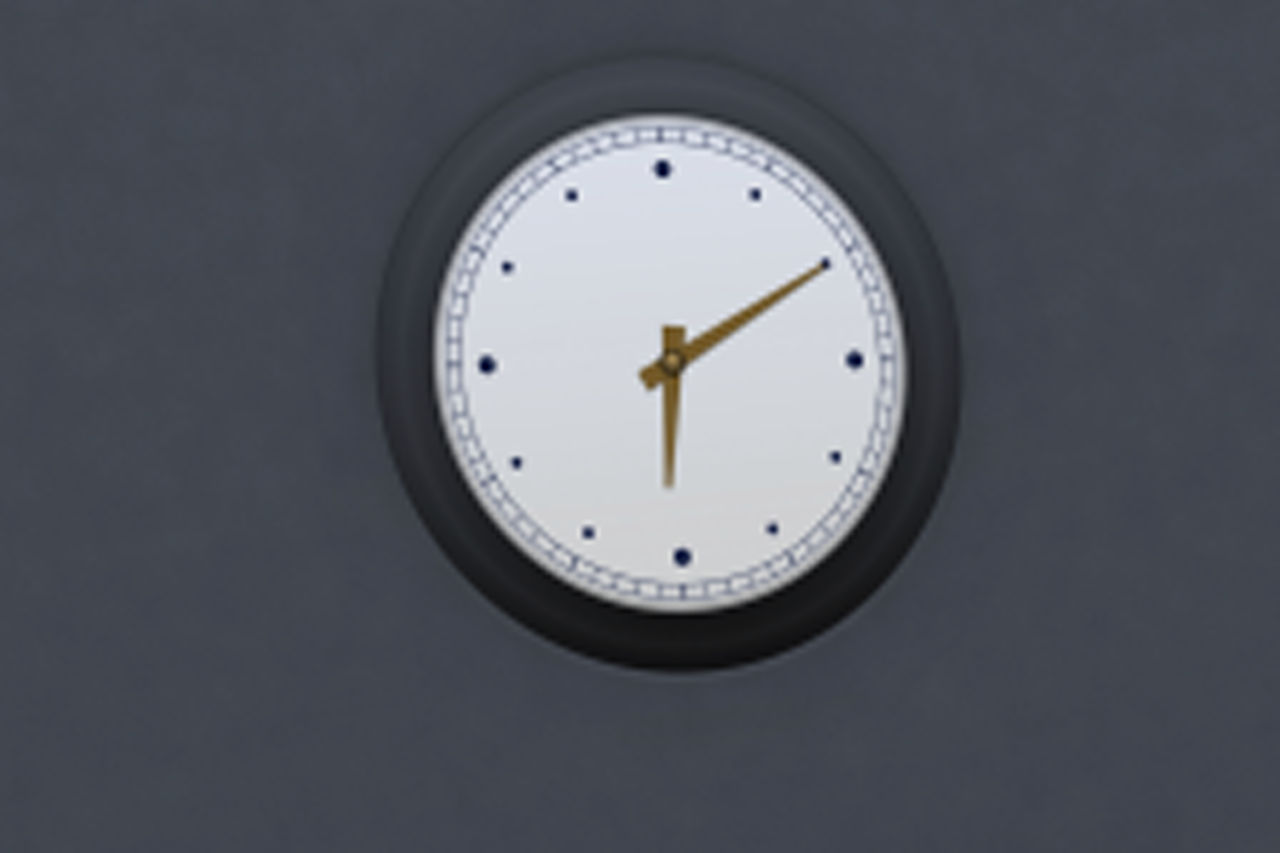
6:10
